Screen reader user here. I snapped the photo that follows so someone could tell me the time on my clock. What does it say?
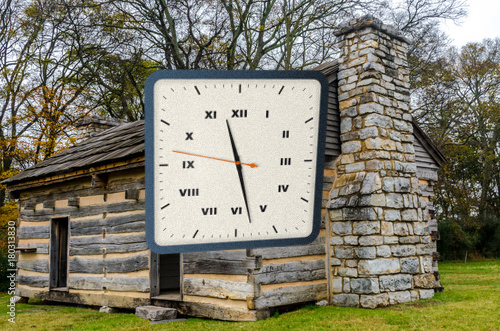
11:27:47
